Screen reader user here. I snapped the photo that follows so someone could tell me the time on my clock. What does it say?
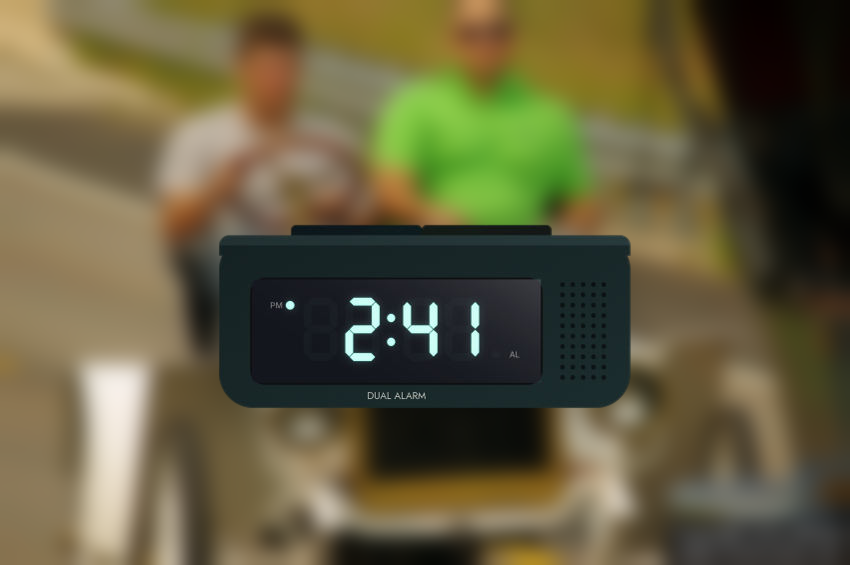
2:41
